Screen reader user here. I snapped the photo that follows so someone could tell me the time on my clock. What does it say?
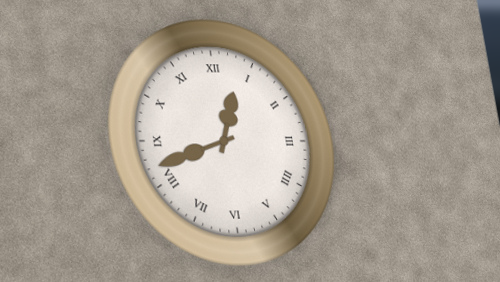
12:42
